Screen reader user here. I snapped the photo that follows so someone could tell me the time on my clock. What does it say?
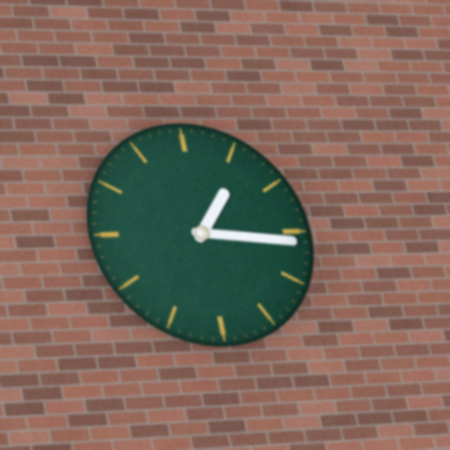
1:16
